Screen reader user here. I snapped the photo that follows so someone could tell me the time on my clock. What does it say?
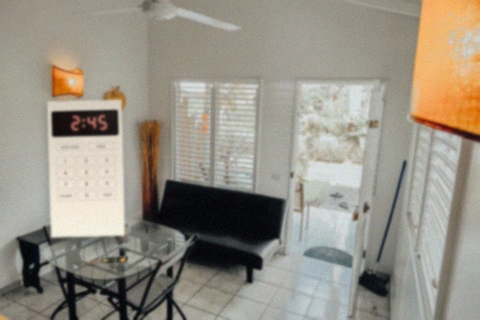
2:45
